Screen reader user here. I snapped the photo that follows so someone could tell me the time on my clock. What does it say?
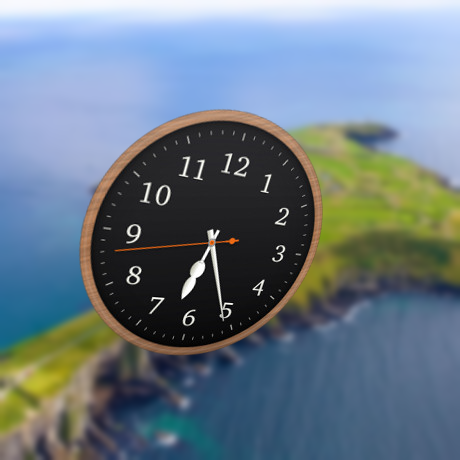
6:25:43
